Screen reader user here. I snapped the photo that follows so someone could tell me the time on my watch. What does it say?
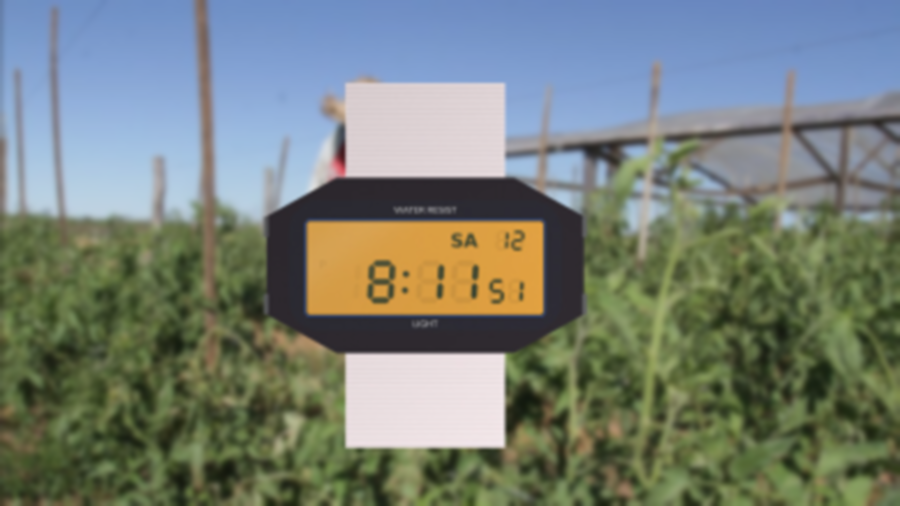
8:11:51
